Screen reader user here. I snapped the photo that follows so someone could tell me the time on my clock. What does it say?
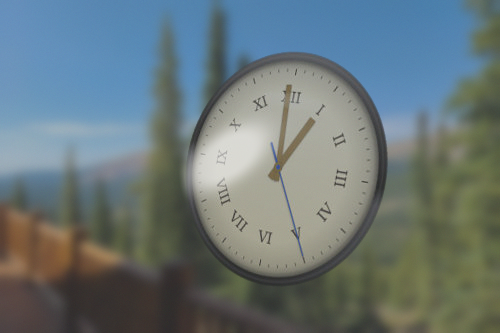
12:59:25
